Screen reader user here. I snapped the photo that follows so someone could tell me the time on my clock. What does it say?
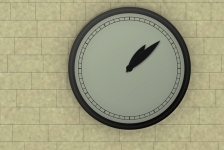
1:08
